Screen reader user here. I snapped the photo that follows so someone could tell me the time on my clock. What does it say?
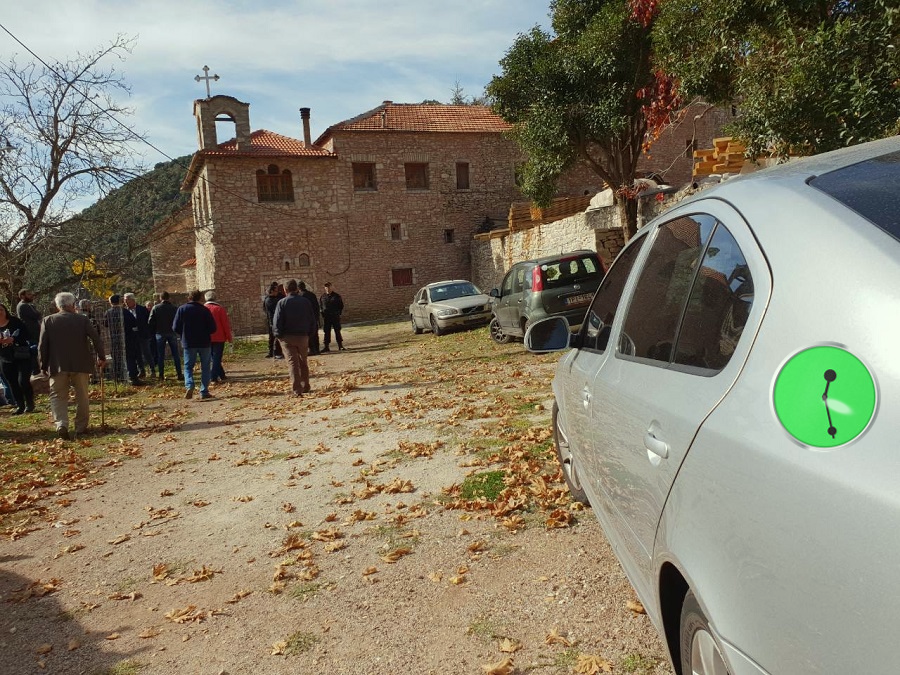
12:28
